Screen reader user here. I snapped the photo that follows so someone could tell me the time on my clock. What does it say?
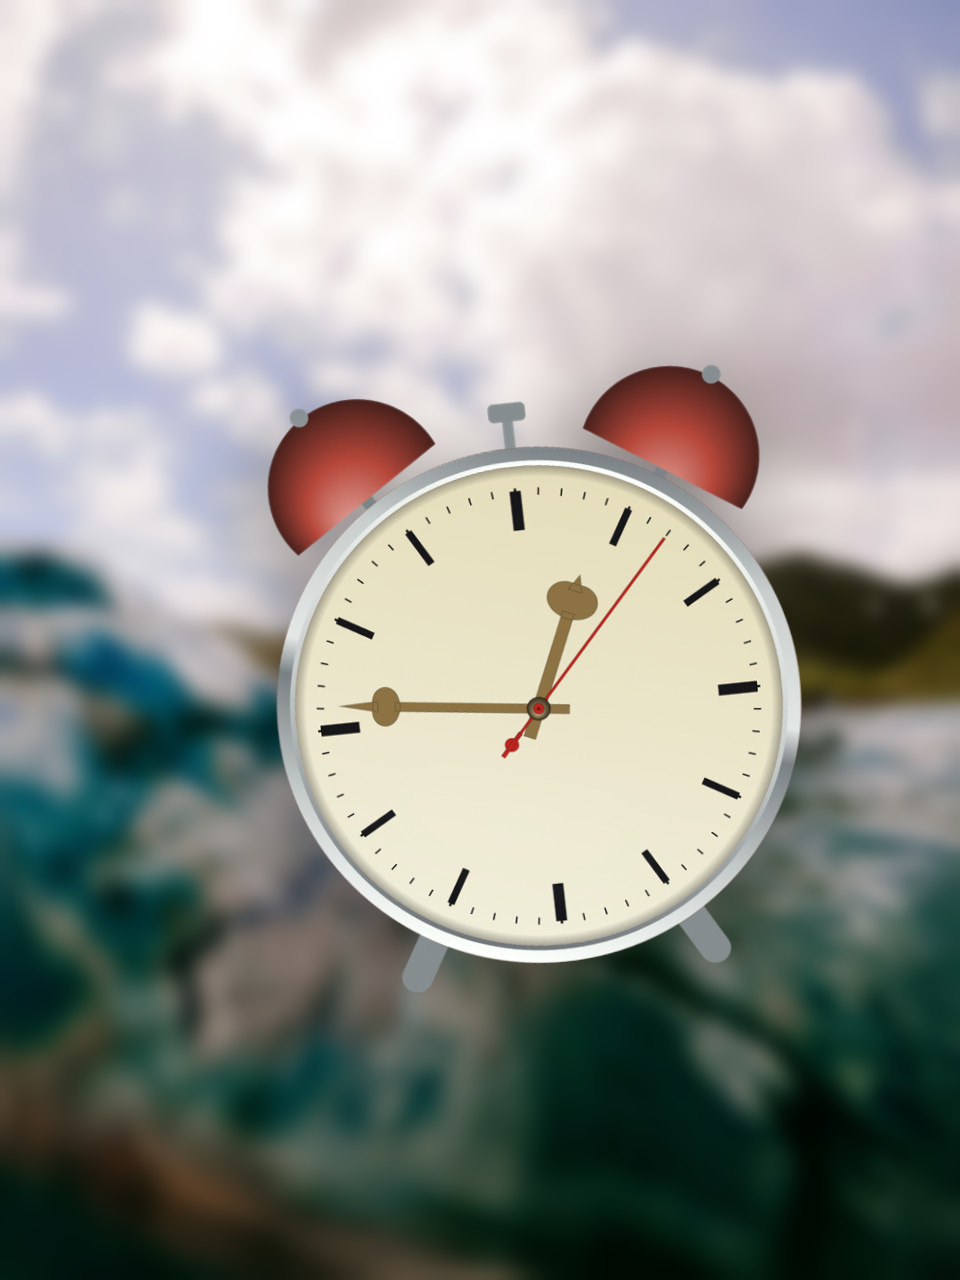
12:46:07
